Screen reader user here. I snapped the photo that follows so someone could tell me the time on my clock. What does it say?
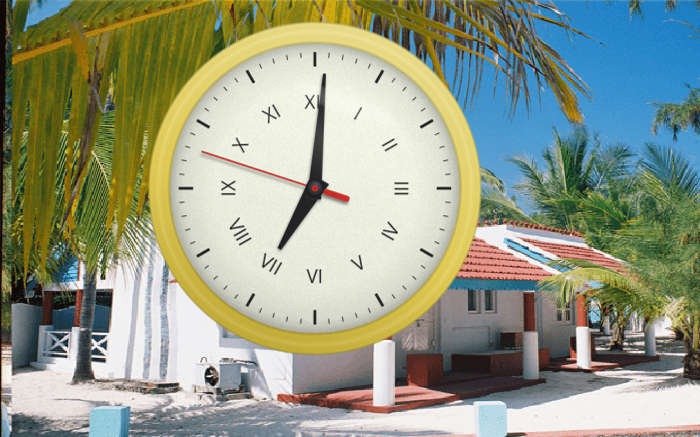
7:00:48
